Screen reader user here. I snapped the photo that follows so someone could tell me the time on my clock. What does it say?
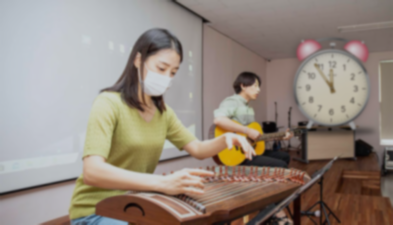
11:54
